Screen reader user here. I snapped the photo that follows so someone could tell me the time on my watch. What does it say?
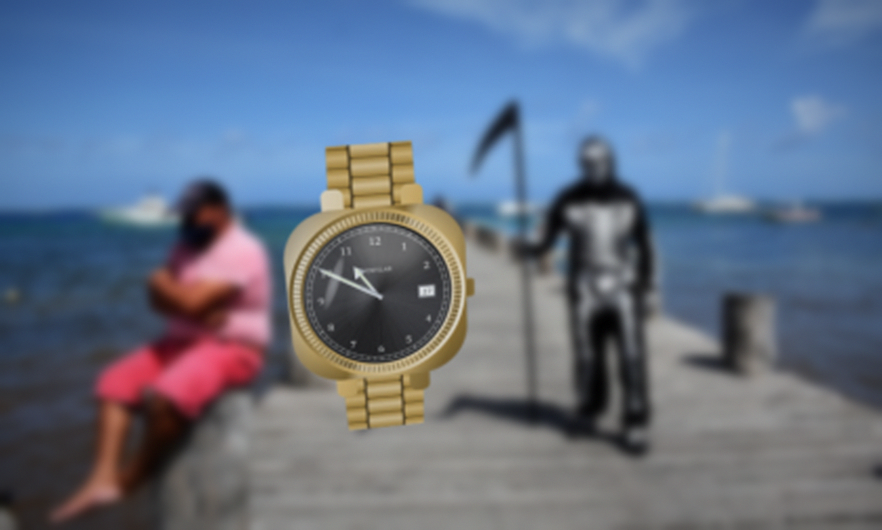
10:50
